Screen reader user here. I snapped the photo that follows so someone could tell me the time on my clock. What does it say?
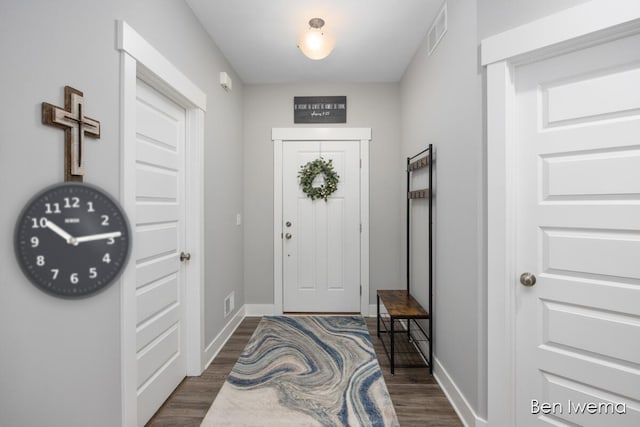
10:14
